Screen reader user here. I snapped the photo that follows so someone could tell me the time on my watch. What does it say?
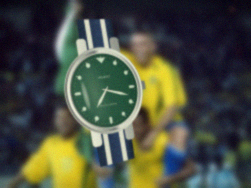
7:18
